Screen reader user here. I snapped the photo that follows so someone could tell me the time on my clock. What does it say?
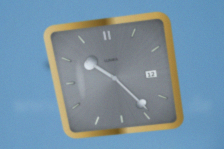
10:24
